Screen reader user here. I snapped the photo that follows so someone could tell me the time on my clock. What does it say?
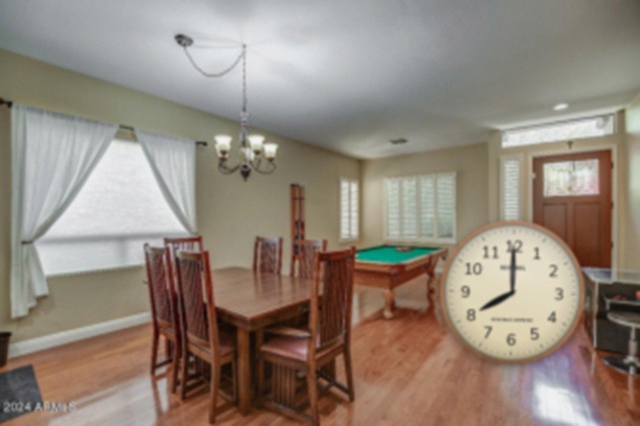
8:00
